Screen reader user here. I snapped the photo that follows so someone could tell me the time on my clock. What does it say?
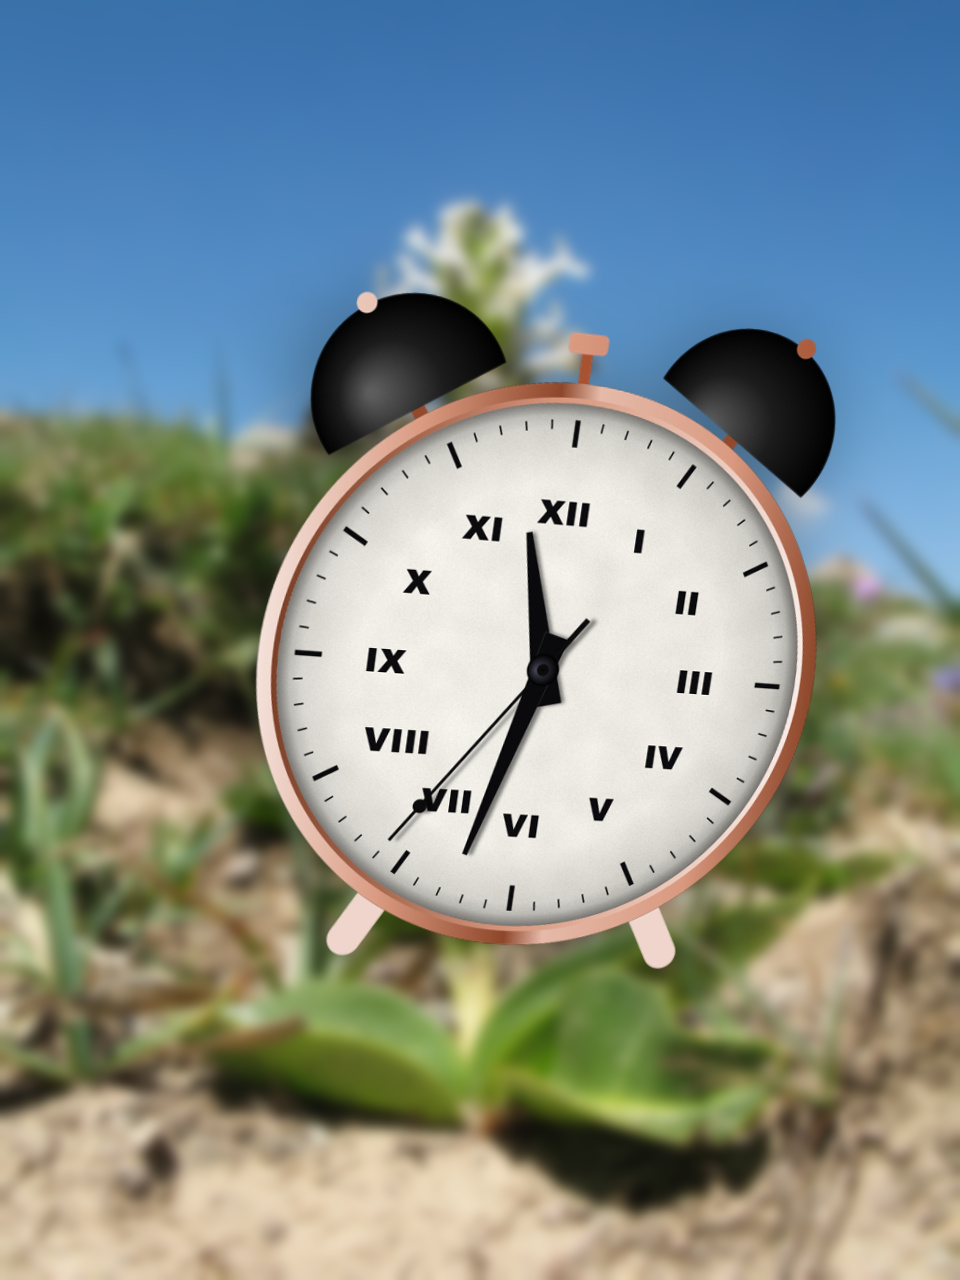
11:32:36
